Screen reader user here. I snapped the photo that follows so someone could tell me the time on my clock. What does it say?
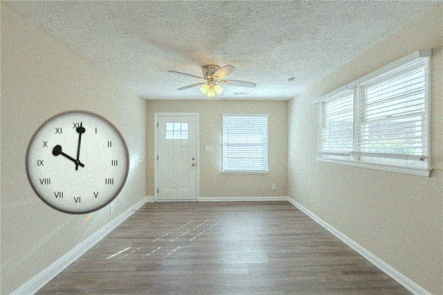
10:01
